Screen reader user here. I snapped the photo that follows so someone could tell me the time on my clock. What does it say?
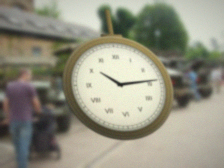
10:14
